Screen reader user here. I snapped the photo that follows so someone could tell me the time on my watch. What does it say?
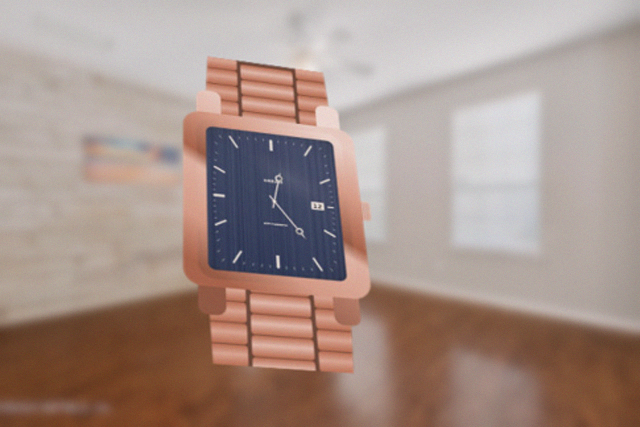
12:24
